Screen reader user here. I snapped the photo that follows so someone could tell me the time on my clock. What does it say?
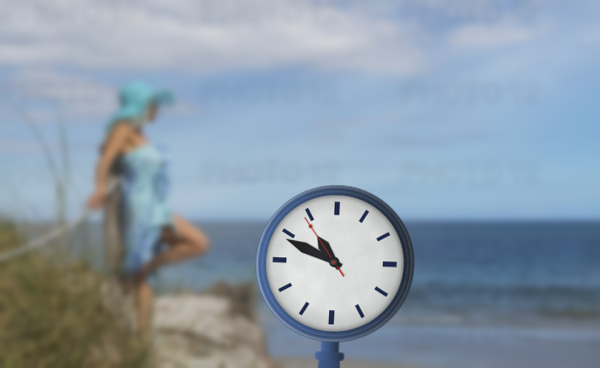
10:48:54
